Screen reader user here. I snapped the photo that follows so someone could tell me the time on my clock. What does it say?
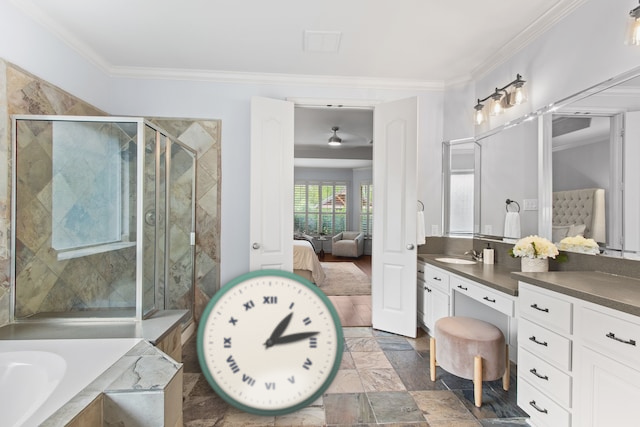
1:13
